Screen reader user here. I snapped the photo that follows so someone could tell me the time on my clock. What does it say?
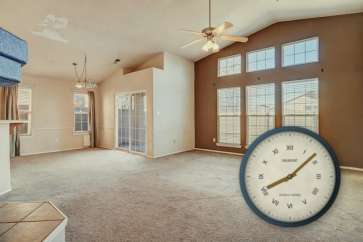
8:08
